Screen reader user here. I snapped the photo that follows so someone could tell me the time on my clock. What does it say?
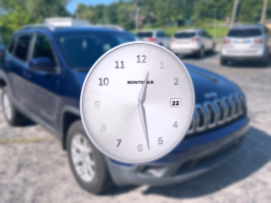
12:28
